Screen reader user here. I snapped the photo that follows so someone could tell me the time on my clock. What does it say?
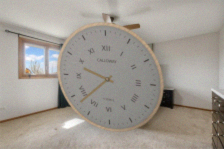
9:38
